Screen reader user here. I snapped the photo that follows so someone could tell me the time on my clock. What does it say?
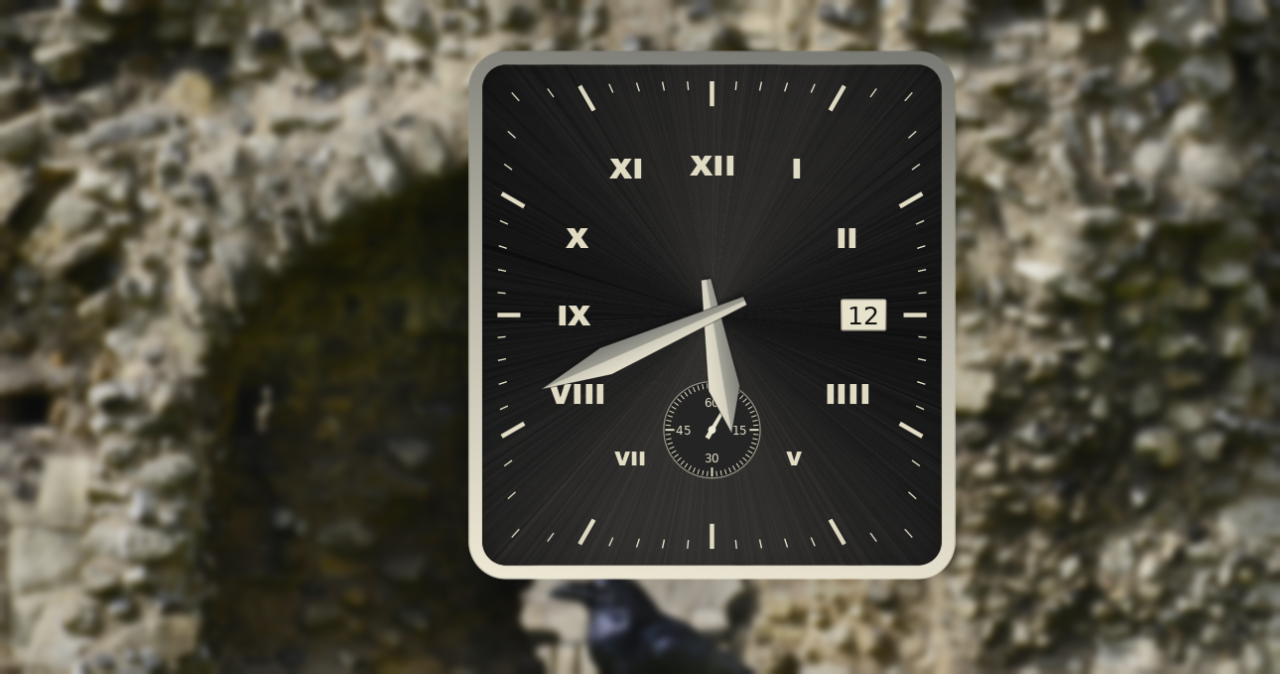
5:41:05
